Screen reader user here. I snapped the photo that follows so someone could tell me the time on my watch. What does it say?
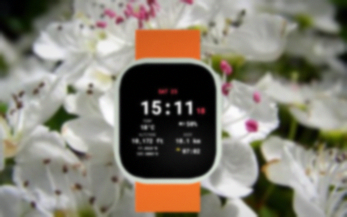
15:11
